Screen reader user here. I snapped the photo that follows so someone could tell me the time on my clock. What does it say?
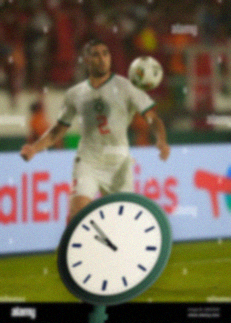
9:52
